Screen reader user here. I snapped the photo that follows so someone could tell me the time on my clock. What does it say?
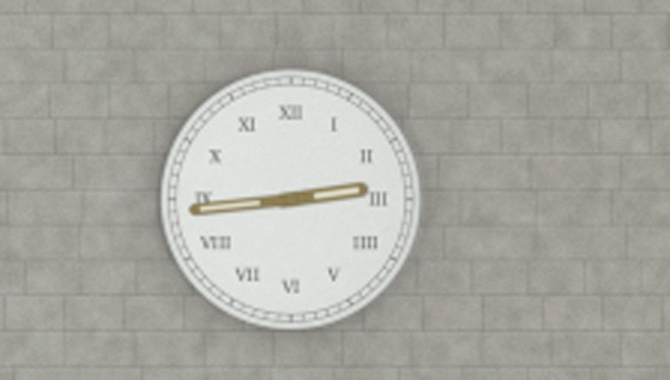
2:44
